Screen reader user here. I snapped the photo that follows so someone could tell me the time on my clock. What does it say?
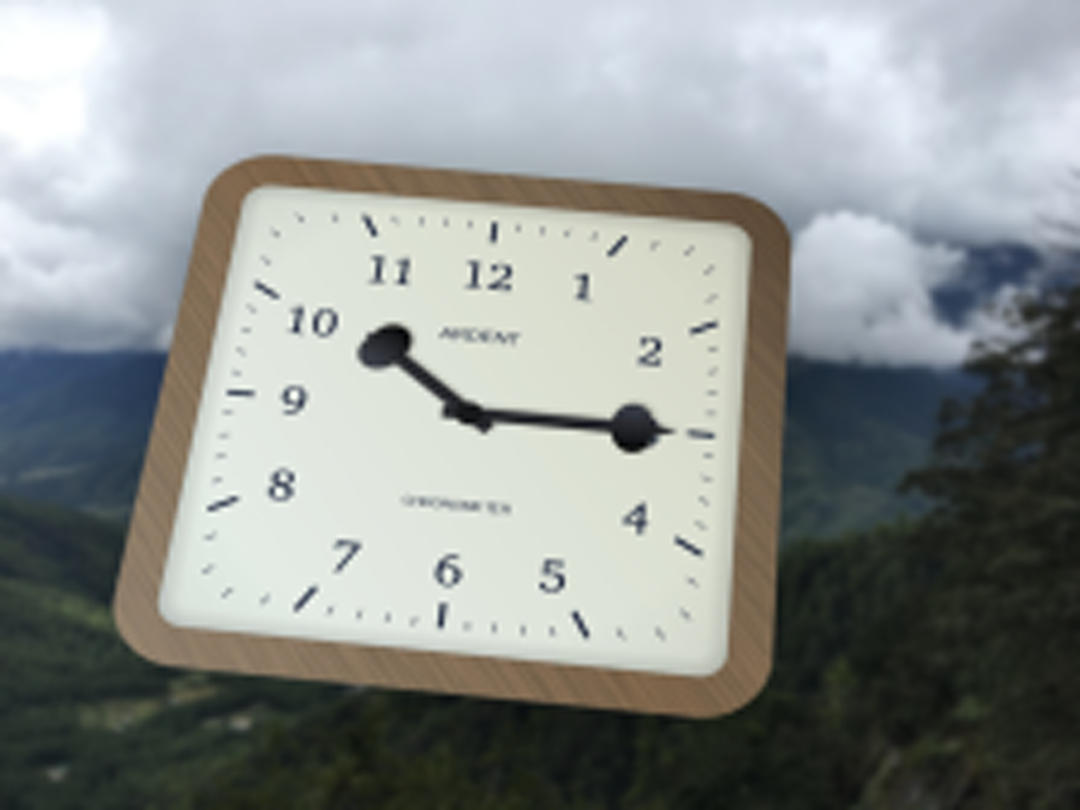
10:15
